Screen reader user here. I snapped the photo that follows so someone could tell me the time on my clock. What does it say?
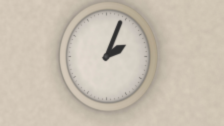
2:04
